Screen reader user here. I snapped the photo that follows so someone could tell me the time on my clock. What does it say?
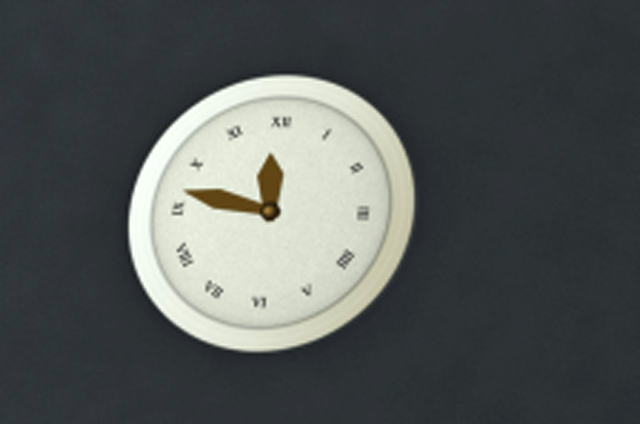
11:47
